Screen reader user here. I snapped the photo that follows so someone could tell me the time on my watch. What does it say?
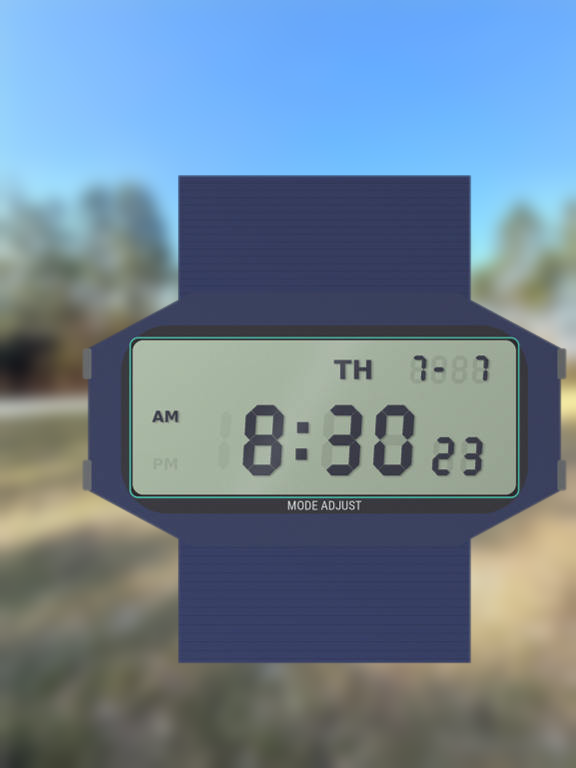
8:30:23
